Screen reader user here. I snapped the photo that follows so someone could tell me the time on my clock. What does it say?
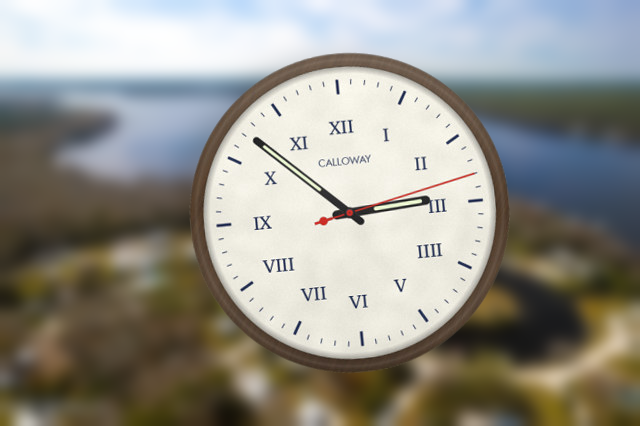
2:52:13
